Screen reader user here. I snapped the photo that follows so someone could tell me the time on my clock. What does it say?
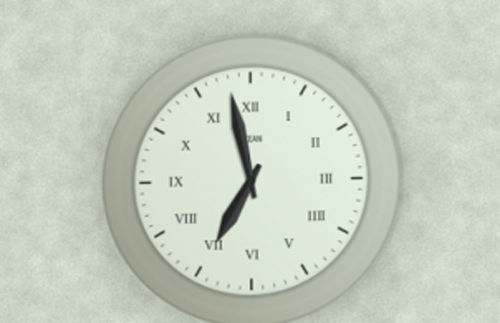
6:58
